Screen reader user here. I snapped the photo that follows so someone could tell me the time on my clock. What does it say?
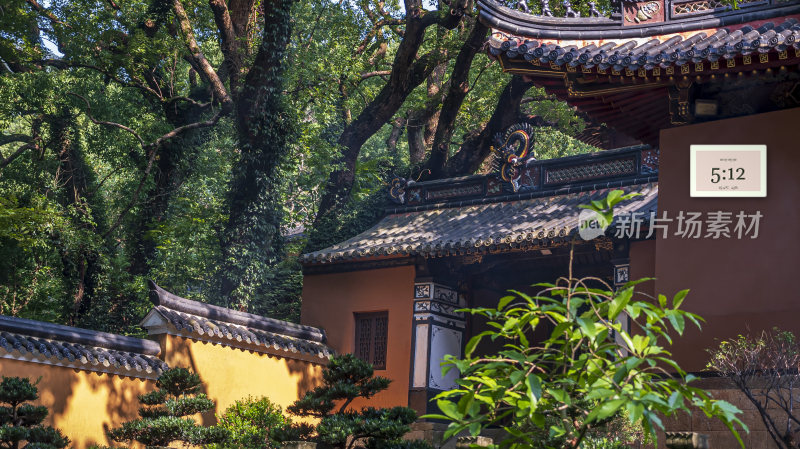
5:12
